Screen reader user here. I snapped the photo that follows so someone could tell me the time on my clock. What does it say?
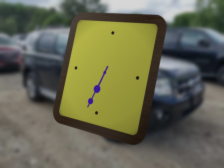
6:33
